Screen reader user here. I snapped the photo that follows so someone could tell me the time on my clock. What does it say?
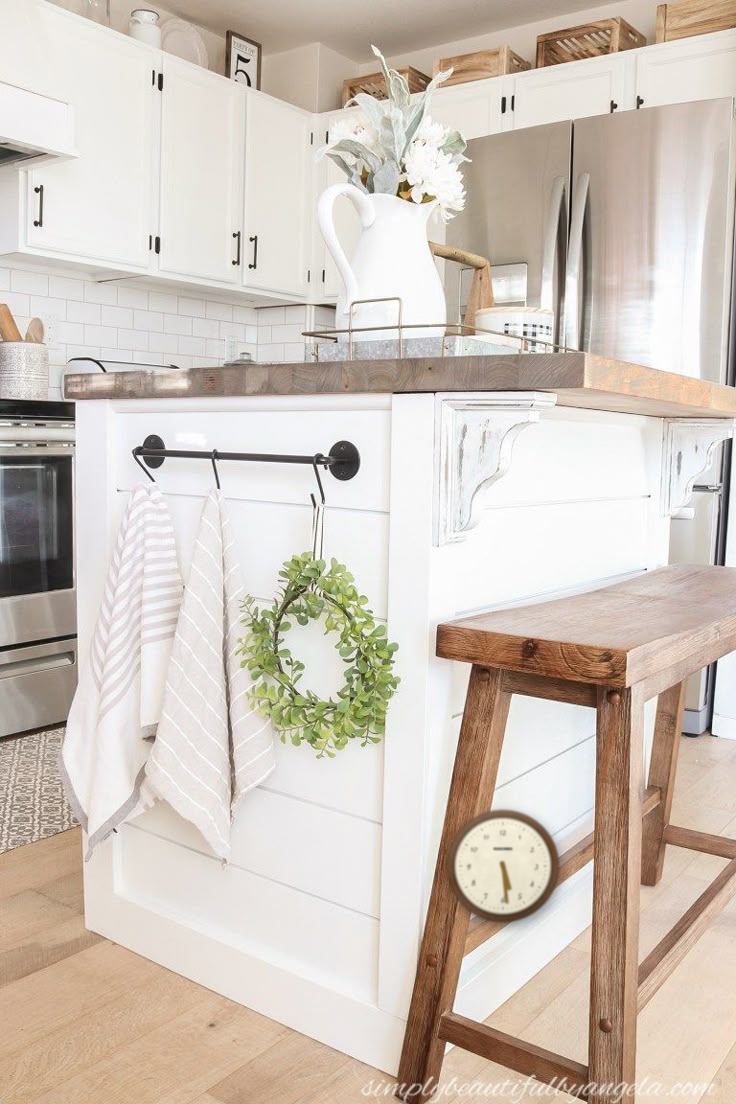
5:29
